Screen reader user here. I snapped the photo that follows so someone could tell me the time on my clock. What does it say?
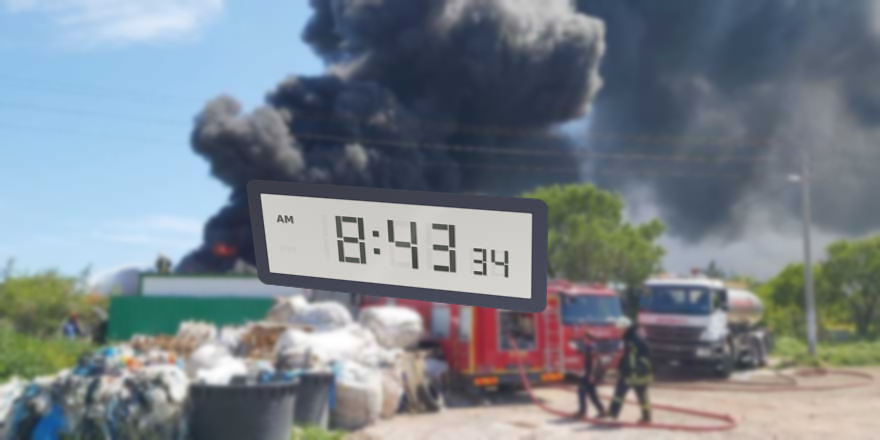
8:43:34
